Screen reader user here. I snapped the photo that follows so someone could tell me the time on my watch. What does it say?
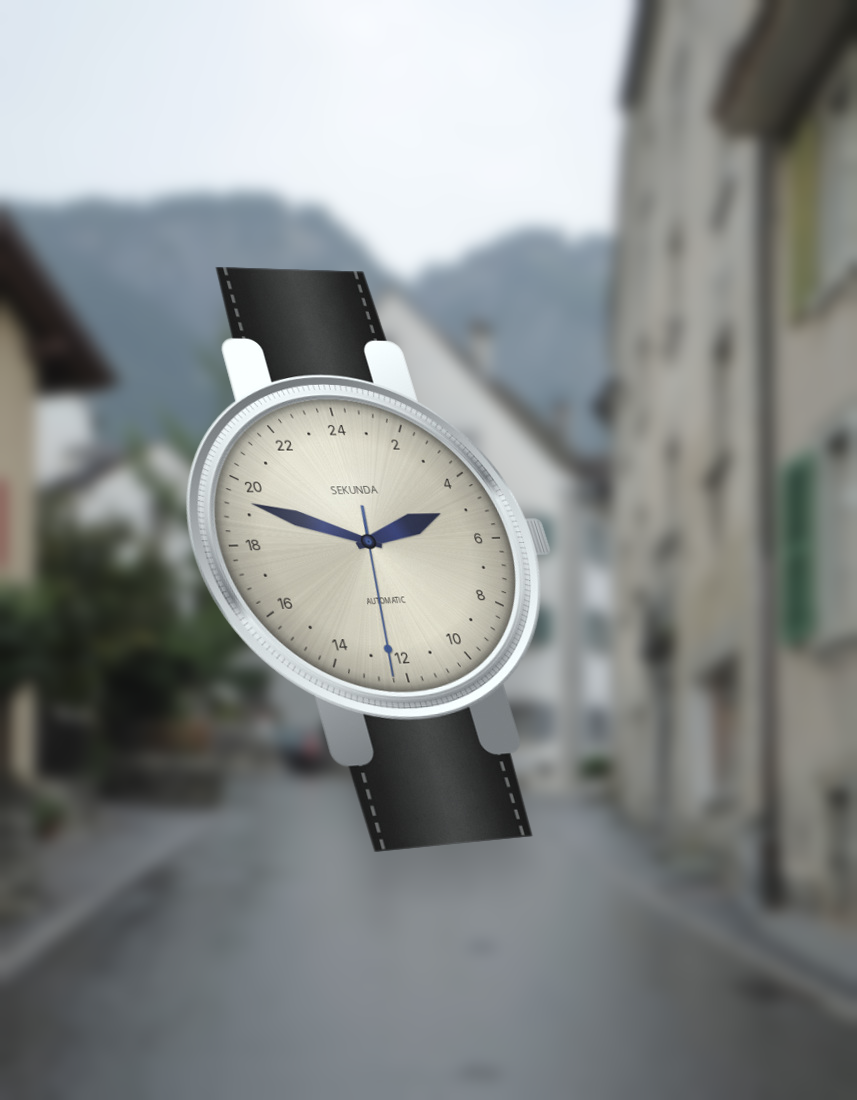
4:48:31
